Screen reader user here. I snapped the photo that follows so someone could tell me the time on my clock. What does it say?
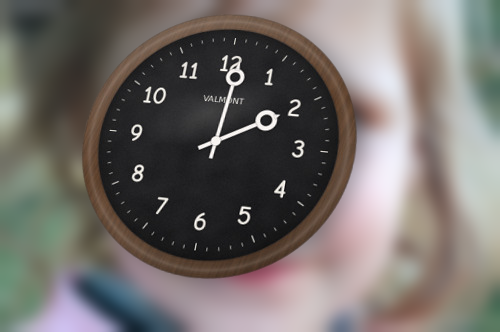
2:01
